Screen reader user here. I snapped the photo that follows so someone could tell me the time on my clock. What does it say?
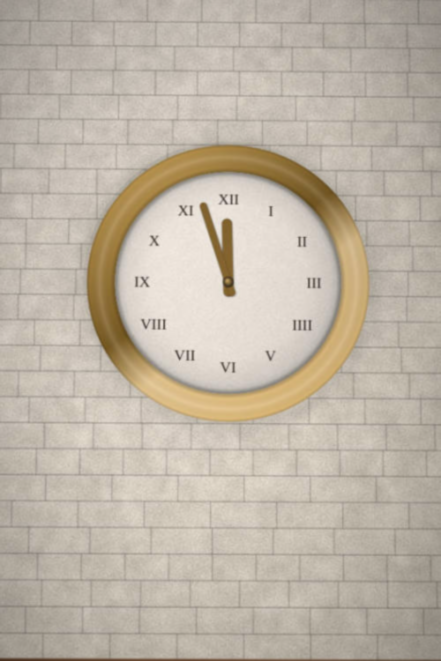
11:57
